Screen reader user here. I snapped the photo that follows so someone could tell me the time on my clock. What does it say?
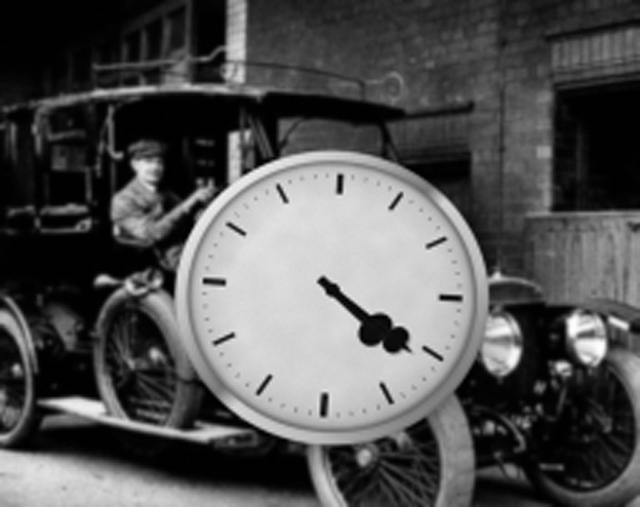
4:21
